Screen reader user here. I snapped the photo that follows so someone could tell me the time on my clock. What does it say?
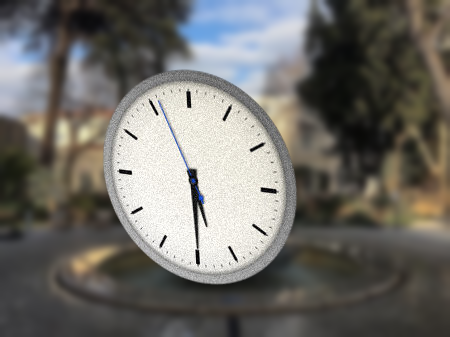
5:29:56
